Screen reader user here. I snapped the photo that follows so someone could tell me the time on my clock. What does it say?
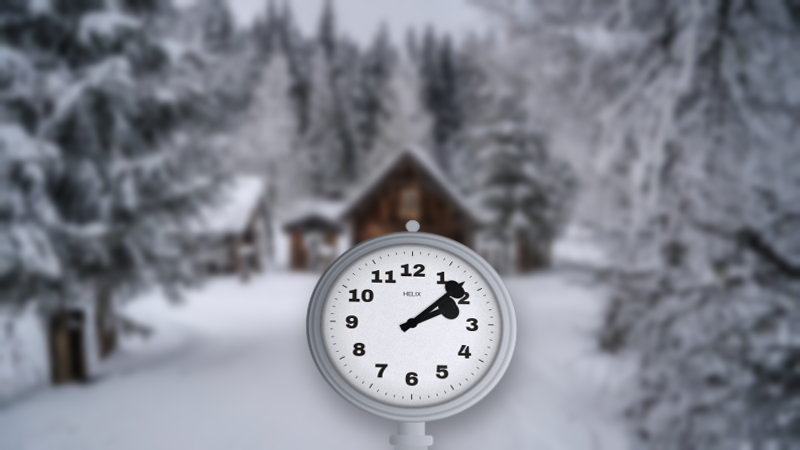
2:08
